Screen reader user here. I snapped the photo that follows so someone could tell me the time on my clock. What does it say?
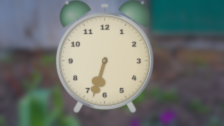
6:33
